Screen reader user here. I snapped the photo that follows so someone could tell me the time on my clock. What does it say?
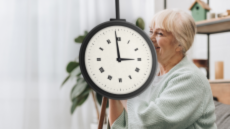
2:59
